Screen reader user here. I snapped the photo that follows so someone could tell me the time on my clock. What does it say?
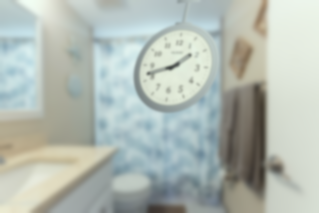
1:42
